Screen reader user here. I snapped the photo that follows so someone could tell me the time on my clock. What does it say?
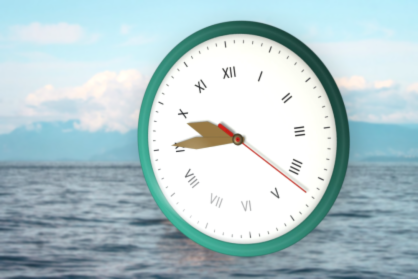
9:45:22
